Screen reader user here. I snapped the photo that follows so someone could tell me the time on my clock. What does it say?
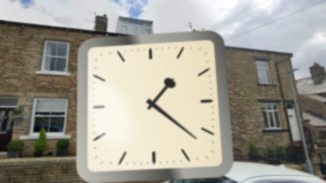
1:22
